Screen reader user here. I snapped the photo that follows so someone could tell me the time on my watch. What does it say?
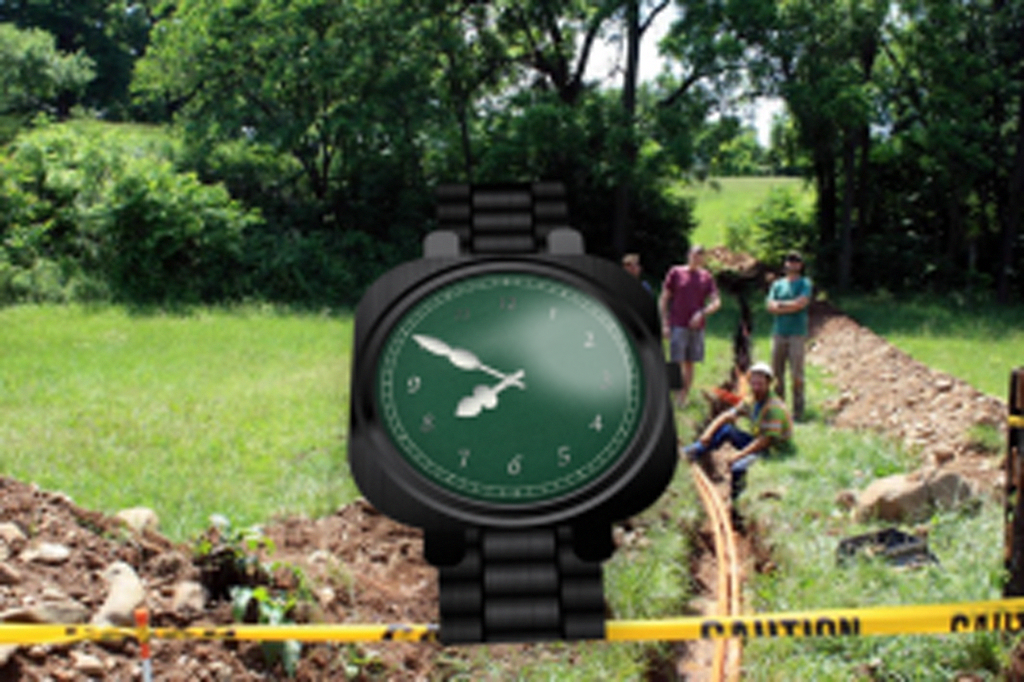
7:50
